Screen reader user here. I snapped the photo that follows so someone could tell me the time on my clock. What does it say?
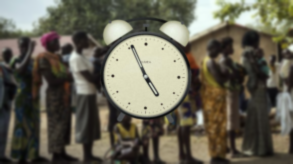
4:56
